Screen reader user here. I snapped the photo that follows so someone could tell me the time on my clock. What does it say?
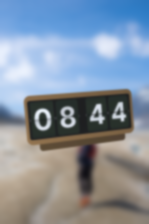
8:44
